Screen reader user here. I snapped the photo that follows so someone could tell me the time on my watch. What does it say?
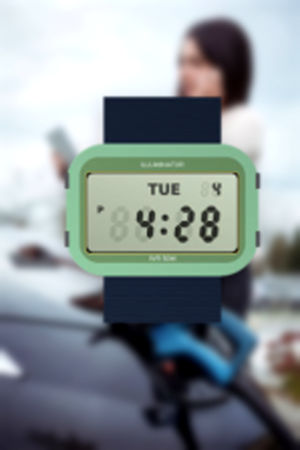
4:28
